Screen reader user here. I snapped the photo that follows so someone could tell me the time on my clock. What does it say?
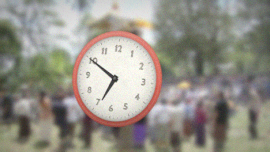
6:50
